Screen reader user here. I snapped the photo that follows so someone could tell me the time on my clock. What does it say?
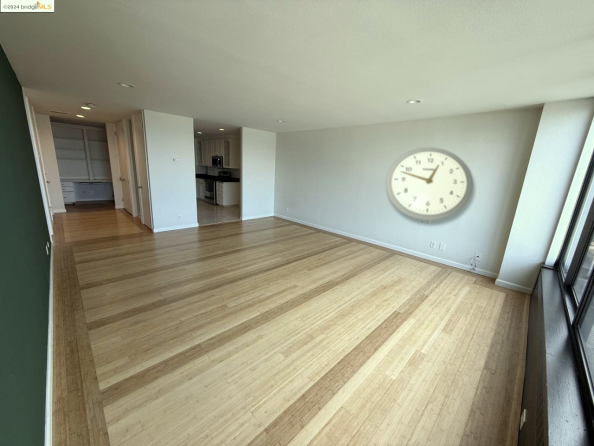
12:48
